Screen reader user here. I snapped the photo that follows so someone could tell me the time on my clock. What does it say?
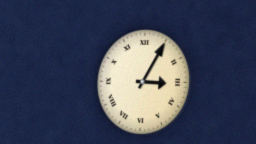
3:05
